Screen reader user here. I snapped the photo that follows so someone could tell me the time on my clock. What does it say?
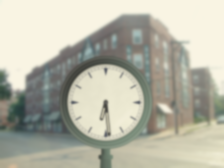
6:29
